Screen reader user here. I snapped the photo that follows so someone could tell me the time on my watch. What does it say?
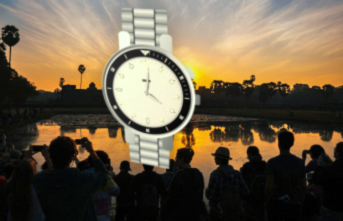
4:01
